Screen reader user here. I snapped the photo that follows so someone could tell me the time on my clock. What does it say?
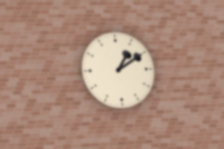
1:10
